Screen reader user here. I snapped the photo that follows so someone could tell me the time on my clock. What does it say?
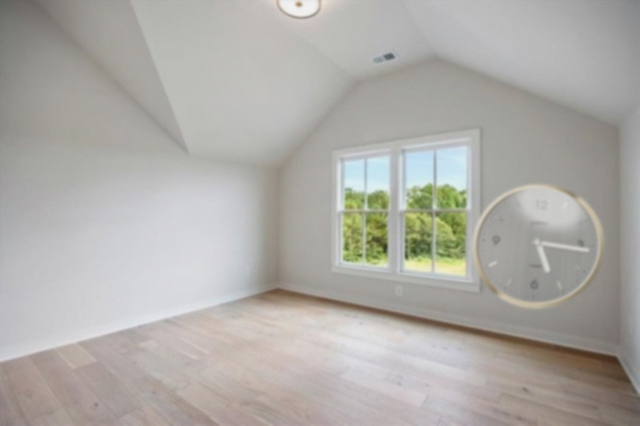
5:16
